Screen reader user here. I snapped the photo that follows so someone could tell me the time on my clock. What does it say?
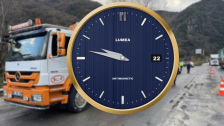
9:47
